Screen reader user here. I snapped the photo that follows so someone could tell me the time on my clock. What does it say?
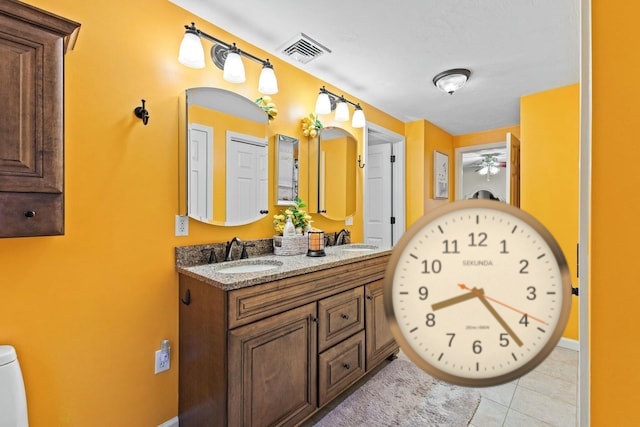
8:23:19
